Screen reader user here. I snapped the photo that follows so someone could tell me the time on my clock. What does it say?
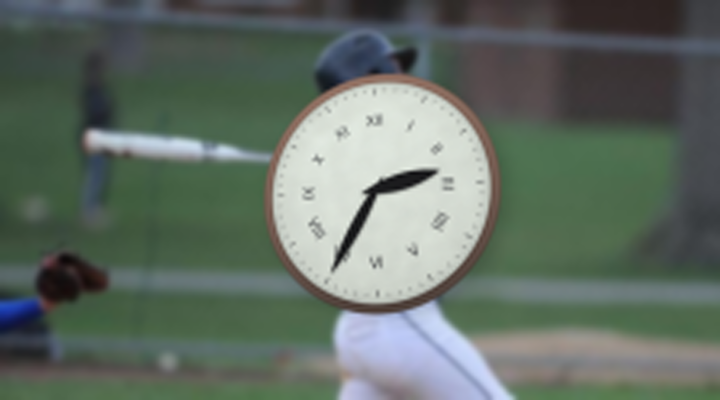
2:35
